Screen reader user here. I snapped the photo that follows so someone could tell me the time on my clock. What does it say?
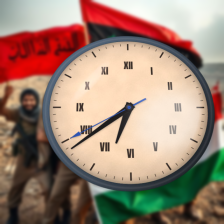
6:38:40
